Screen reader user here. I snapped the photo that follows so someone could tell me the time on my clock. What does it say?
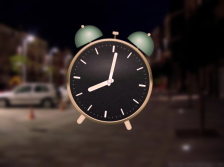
8:01
